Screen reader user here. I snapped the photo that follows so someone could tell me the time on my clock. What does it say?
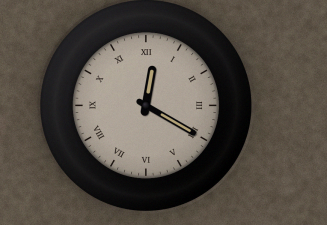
12:20
